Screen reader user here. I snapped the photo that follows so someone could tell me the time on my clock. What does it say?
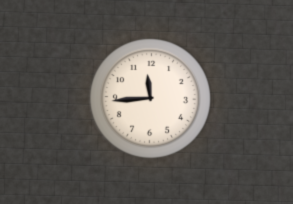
11:44
